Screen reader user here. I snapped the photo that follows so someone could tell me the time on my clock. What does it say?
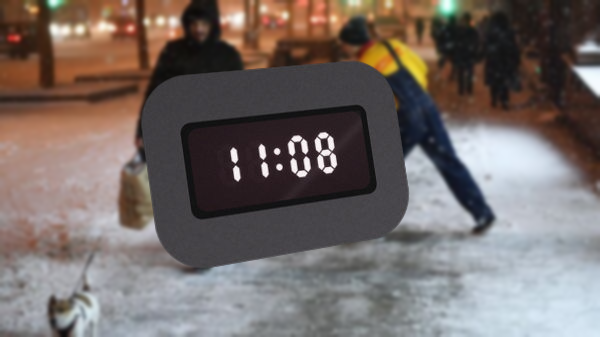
11:08
